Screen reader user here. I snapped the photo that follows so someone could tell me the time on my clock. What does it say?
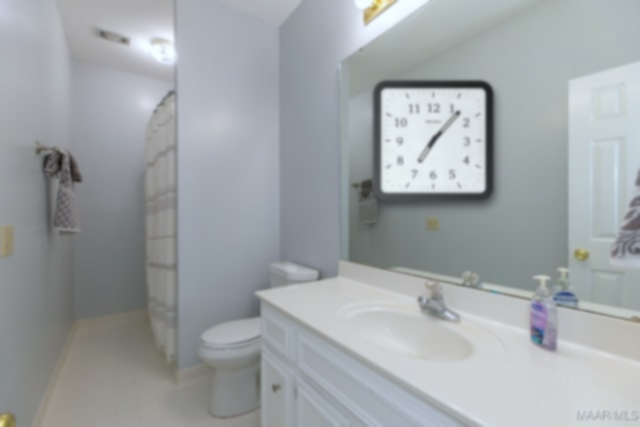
7:07
